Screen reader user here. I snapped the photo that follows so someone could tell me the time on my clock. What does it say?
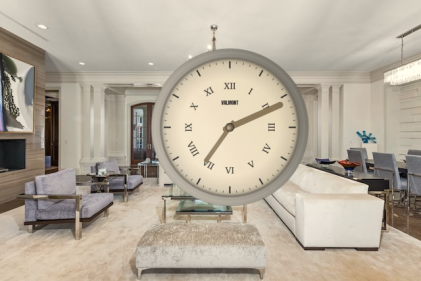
7:11
